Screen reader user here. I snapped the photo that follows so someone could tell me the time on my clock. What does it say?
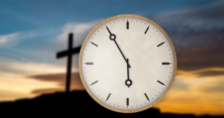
5:55
